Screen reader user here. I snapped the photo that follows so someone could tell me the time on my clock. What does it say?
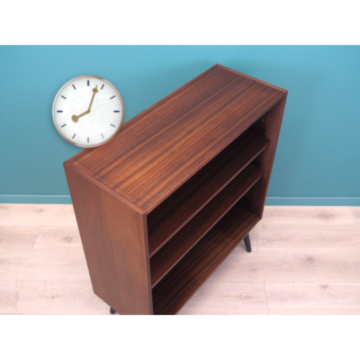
8:03
